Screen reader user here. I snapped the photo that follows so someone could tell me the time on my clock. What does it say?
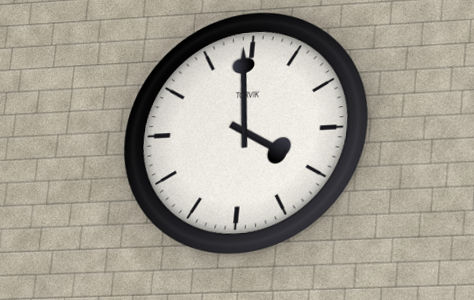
3:59
